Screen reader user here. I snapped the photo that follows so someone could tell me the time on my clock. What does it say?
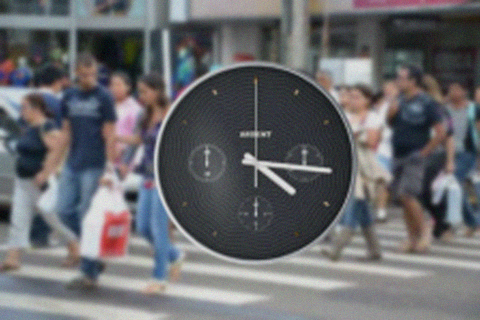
4:16
